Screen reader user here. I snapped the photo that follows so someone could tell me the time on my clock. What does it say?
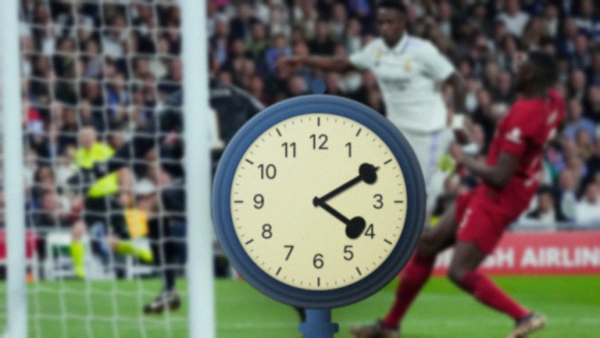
4:10
